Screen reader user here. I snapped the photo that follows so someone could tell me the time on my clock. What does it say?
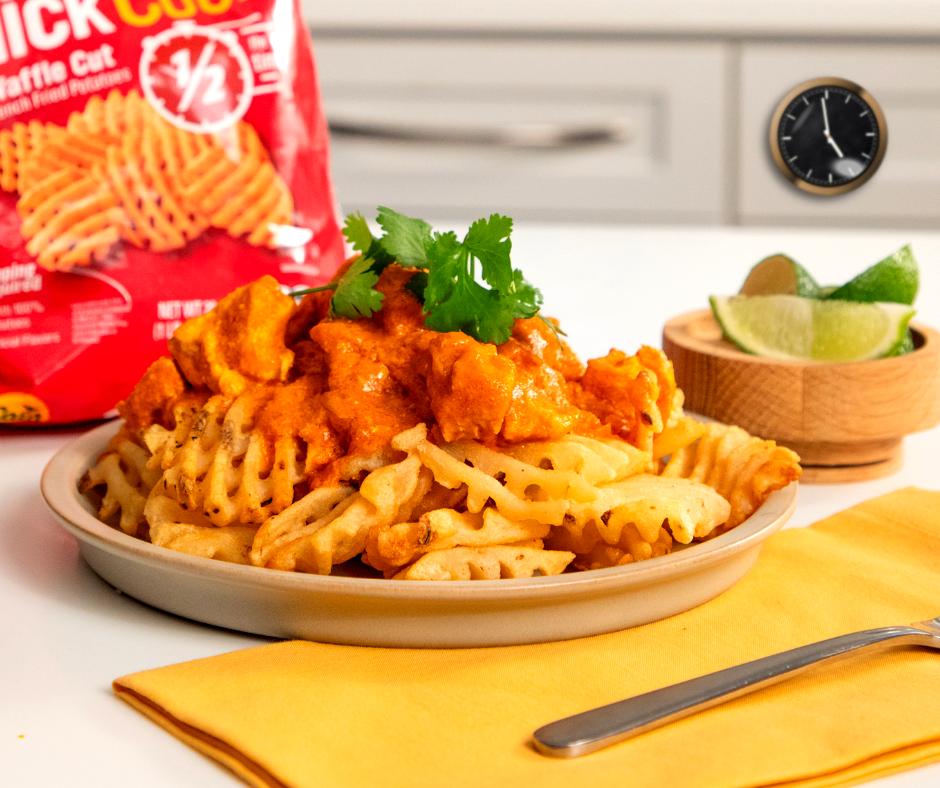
4:59
